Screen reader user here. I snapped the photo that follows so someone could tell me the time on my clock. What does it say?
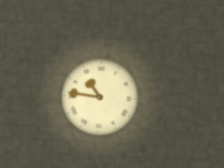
10:46
